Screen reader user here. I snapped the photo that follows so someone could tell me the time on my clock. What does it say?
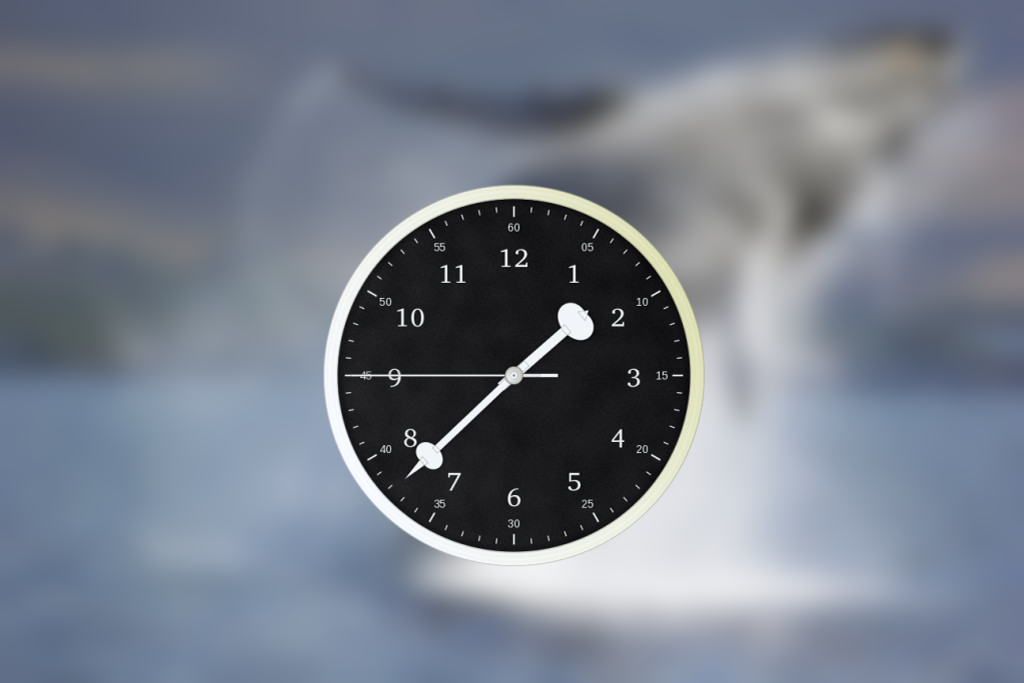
1:37:45
